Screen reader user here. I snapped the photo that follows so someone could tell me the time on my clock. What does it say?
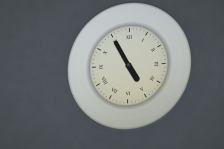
4:55
